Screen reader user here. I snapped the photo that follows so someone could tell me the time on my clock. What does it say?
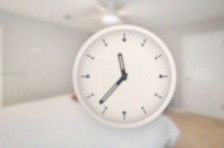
11:37
